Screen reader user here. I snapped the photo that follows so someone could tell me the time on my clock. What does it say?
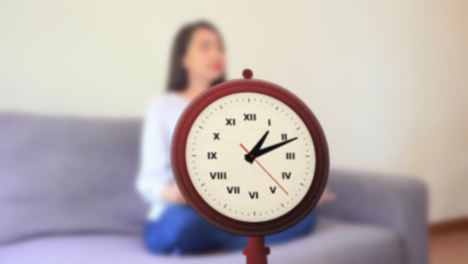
1:11:23
